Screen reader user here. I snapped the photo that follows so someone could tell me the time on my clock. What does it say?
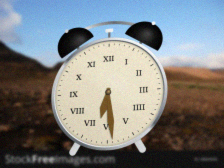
6:29
